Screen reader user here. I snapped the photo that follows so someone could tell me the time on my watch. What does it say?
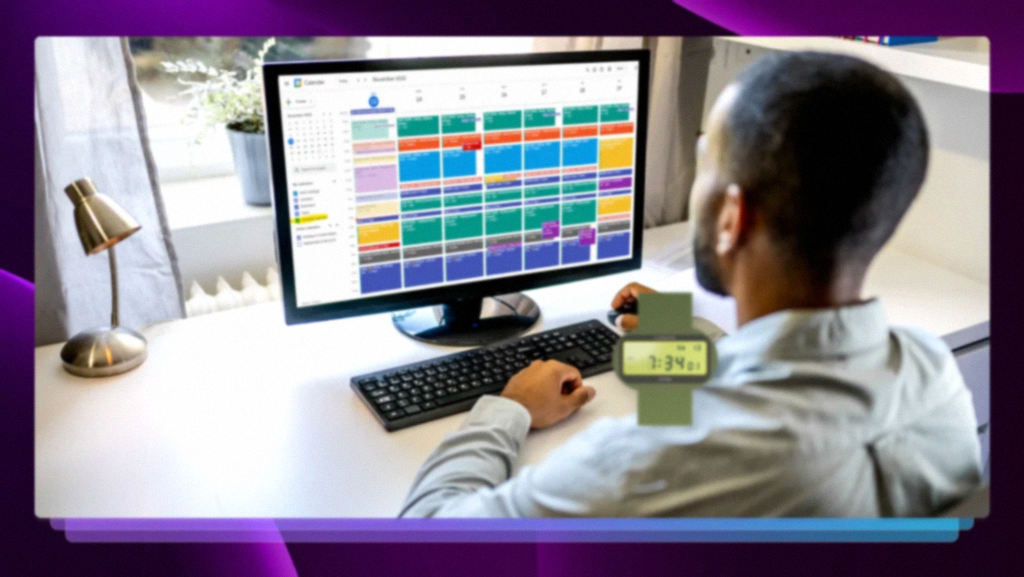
7:34
